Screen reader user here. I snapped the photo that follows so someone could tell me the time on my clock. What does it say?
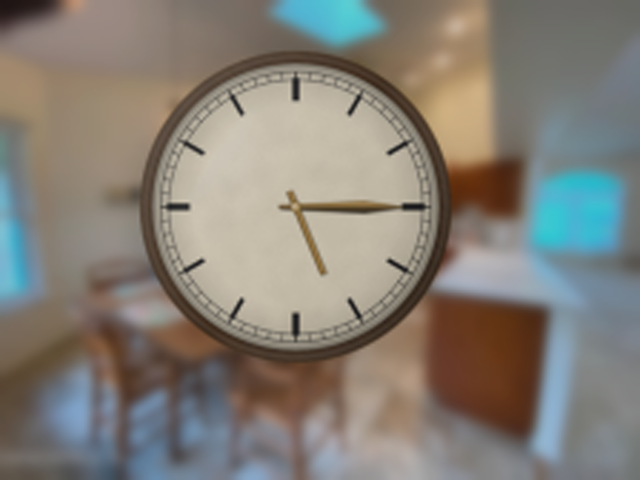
5:15
